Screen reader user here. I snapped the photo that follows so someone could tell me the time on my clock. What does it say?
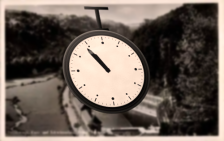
10:54
